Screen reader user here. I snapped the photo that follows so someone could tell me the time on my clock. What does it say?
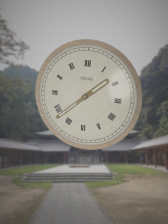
1:38
